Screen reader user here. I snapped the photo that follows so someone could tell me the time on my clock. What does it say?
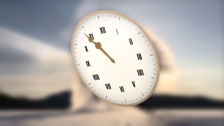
10:54
